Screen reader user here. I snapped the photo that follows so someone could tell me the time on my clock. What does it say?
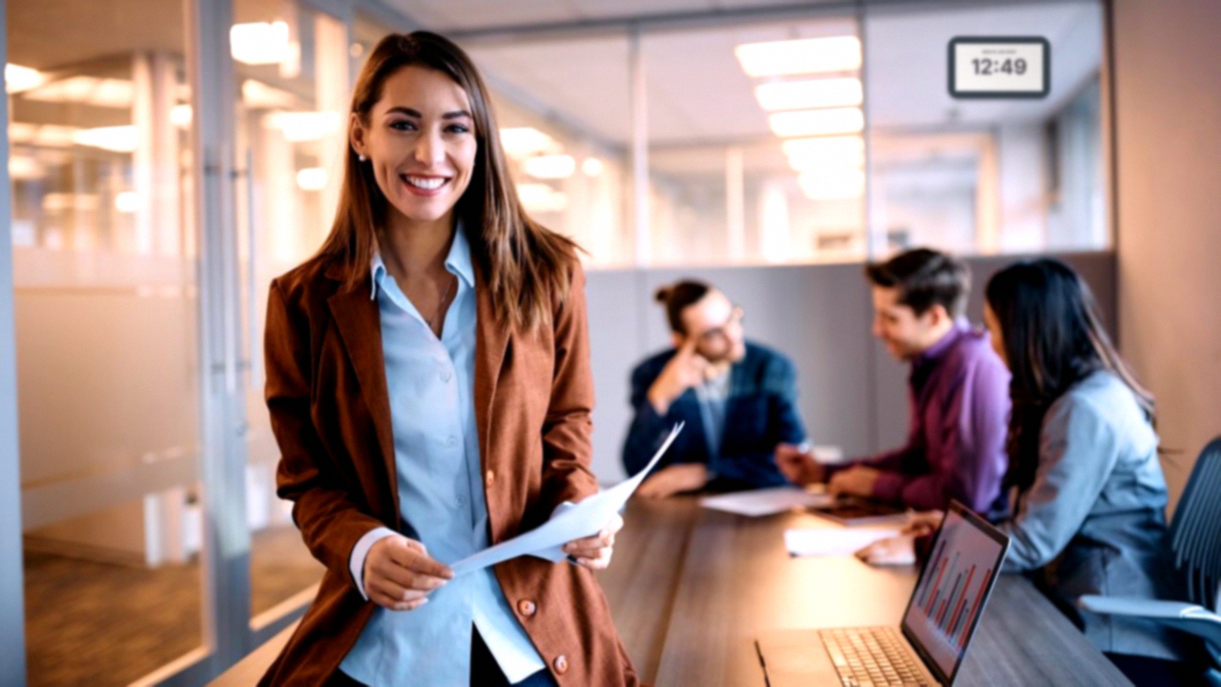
12:49
